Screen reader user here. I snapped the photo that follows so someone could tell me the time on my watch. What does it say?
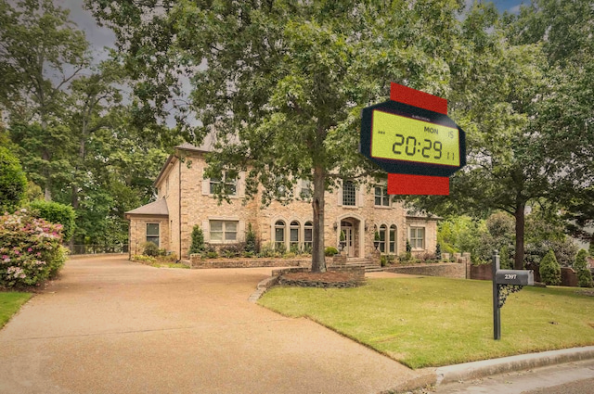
20:29:11
